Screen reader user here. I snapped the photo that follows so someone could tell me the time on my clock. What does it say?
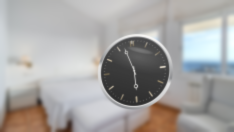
5:57
